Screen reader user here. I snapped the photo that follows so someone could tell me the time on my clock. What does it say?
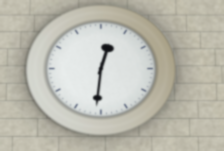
12:31
